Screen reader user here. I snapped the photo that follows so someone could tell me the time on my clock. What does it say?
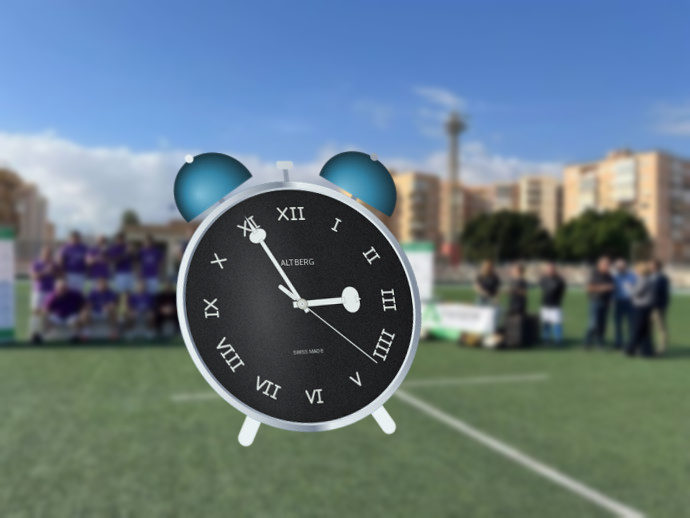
2:55:22
